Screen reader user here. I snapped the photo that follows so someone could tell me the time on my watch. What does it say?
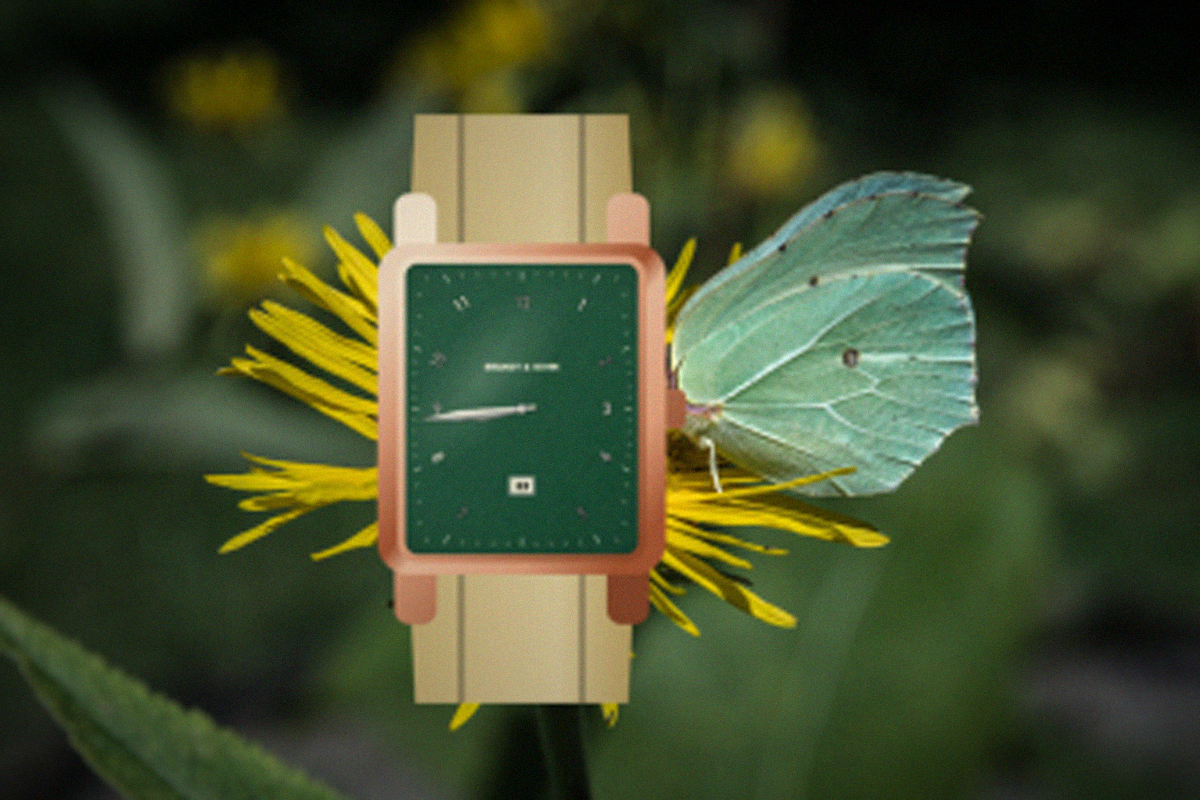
8:44
